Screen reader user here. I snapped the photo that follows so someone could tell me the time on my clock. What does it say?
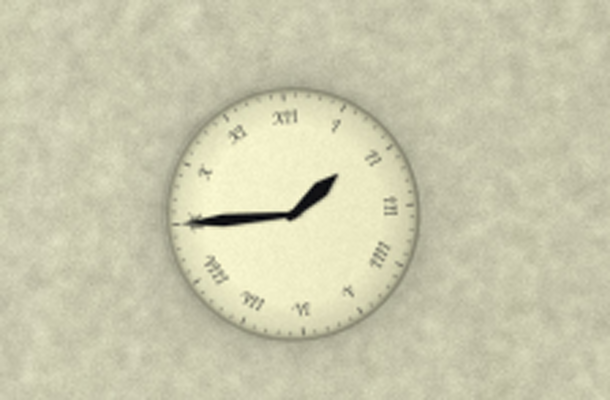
1:45
